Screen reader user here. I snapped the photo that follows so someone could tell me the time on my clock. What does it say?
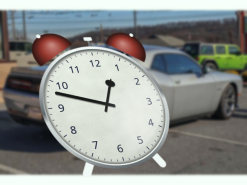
12:48
